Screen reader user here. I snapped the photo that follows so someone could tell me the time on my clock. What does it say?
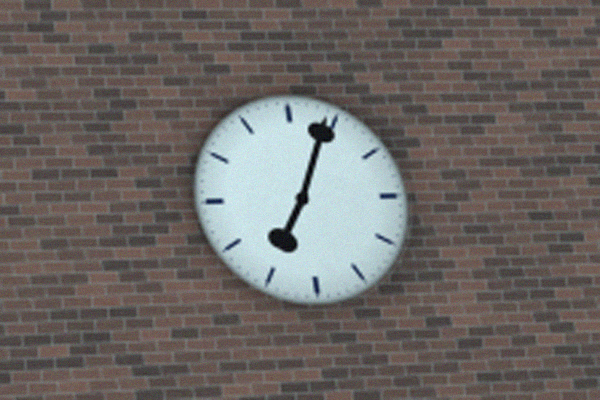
7:04
